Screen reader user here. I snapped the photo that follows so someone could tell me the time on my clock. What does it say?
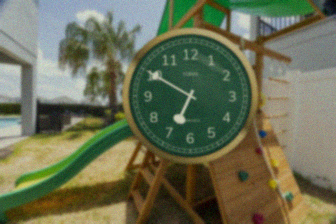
6:50
